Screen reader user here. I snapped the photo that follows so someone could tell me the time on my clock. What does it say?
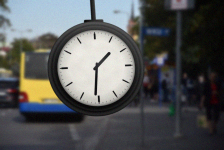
1:31
